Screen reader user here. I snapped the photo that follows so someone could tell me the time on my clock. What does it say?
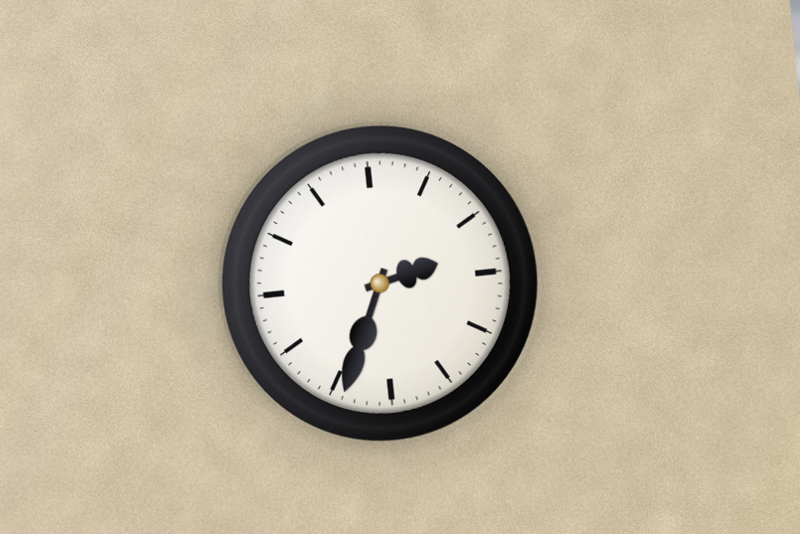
2:34
